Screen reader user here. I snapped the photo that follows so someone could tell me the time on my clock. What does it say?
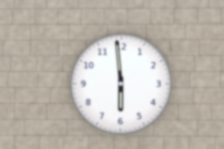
5:59
